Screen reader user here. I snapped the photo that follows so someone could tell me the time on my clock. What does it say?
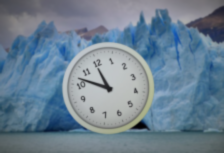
11:52
